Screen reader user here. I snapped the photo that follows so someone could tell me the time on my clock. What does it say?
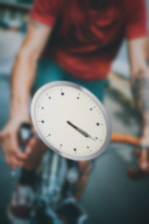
4:21
